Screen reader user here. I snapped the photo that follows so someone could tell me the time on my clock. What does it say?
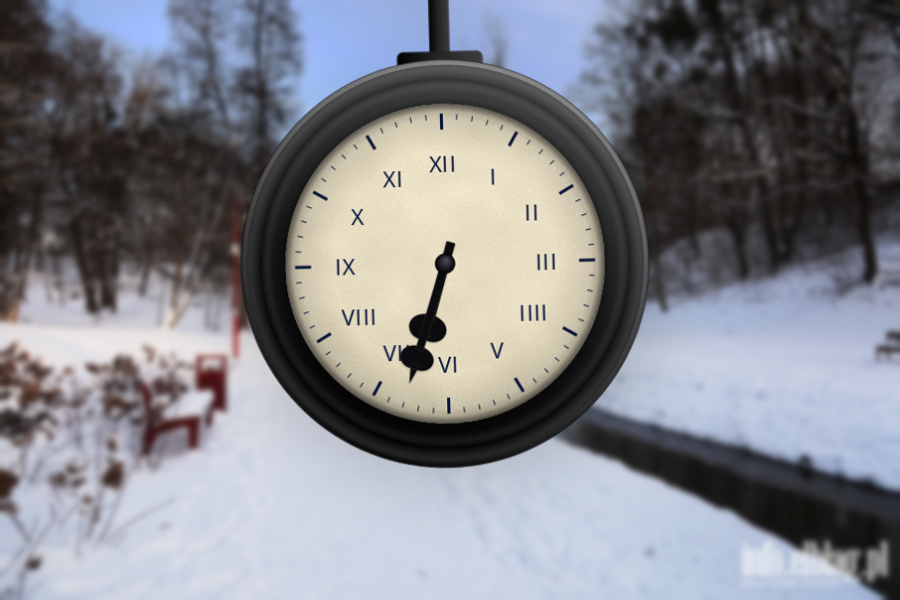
6:33
